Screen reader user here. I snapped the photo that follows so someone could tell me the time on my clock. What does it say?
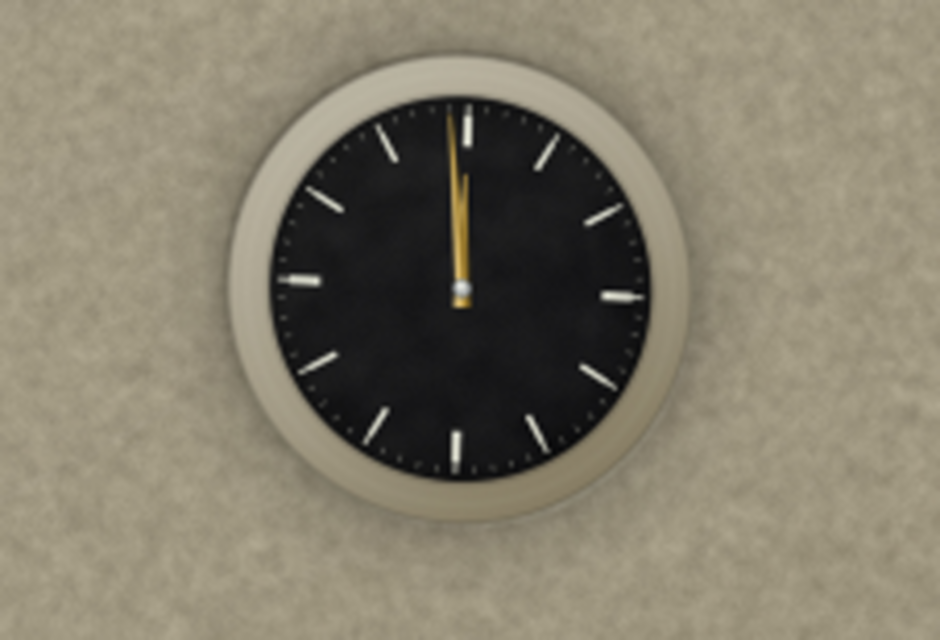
11:59
